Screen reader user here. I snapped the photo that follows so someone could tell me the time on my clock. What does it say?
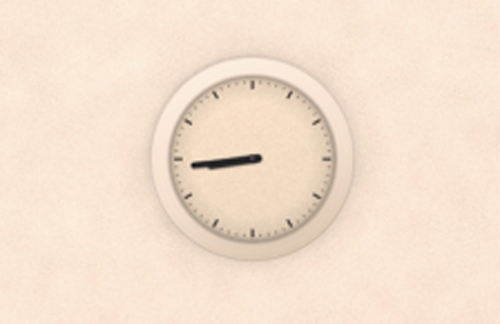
8:44
